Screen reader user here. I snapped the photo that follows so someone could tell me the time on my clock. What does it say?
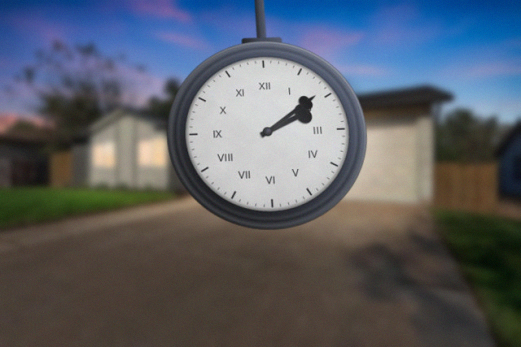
2:09
